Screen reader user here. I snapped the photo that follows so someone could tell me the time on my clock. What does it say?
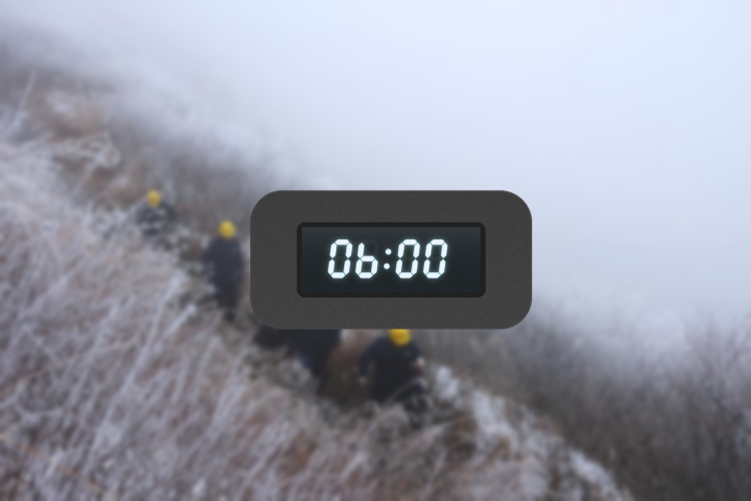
6:00
